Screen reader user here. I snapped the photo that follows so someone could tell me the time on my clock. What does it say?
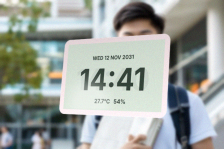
14:41
